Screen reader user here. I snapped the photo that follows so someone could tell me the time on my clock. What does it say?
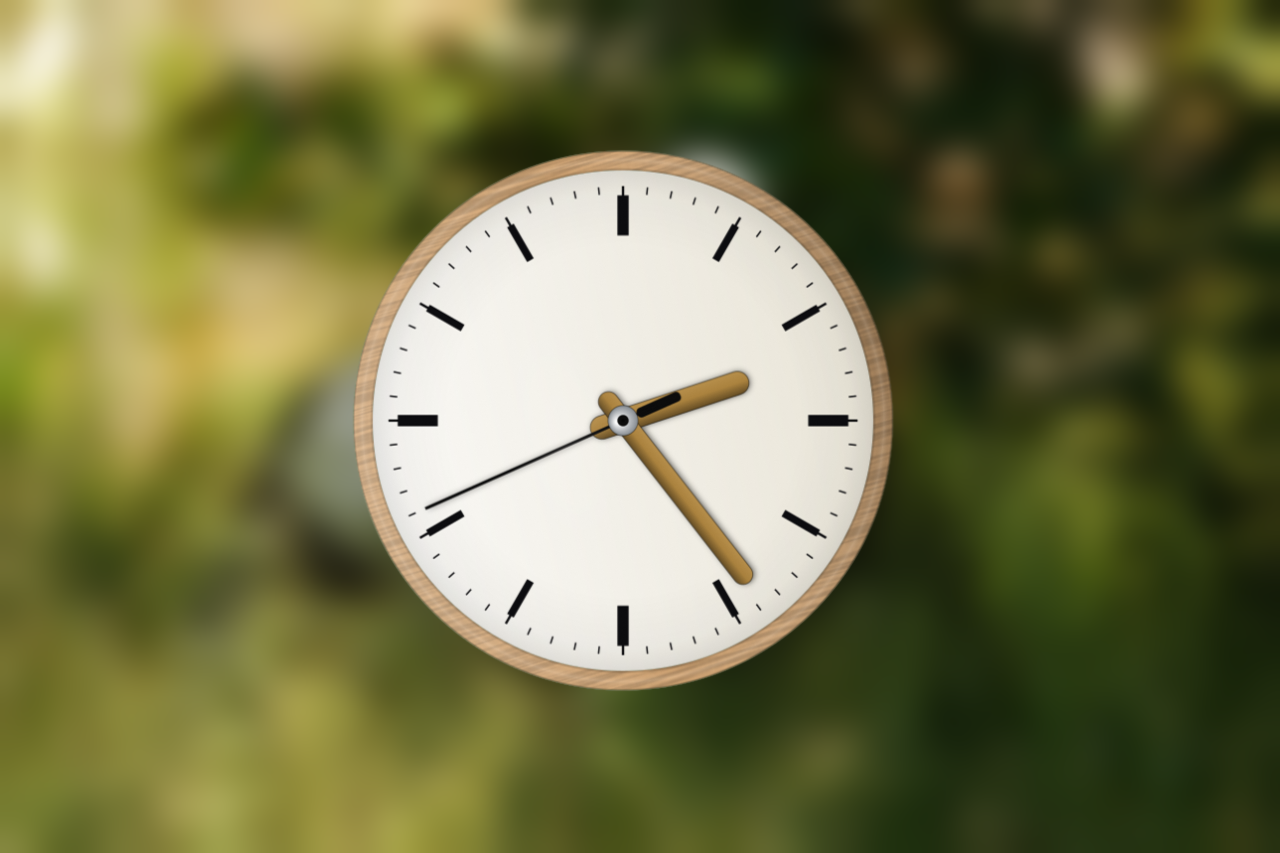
2:23:41
